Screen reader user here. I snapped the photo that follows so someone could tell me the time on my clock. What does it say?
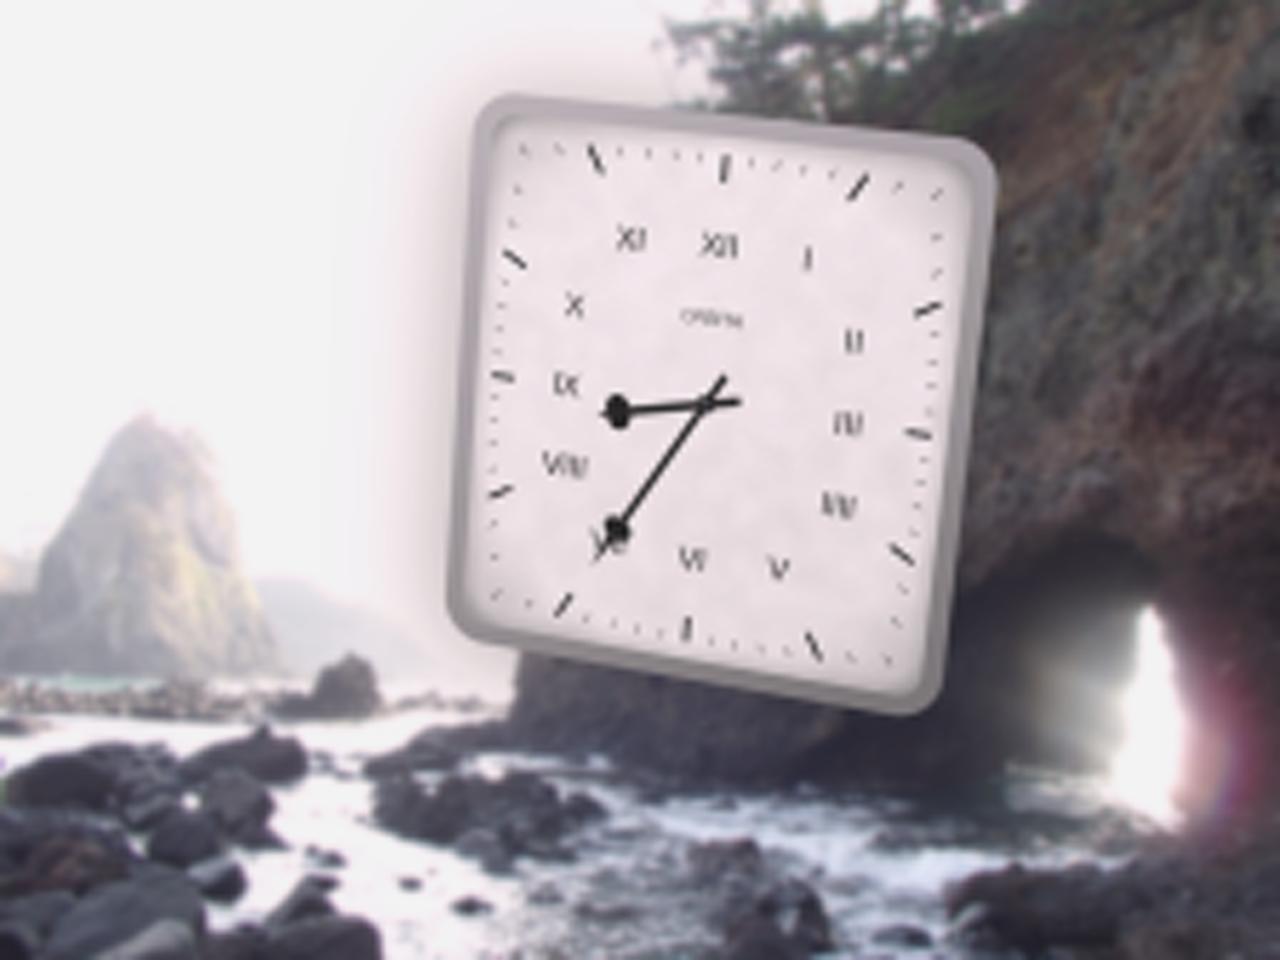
8:35
